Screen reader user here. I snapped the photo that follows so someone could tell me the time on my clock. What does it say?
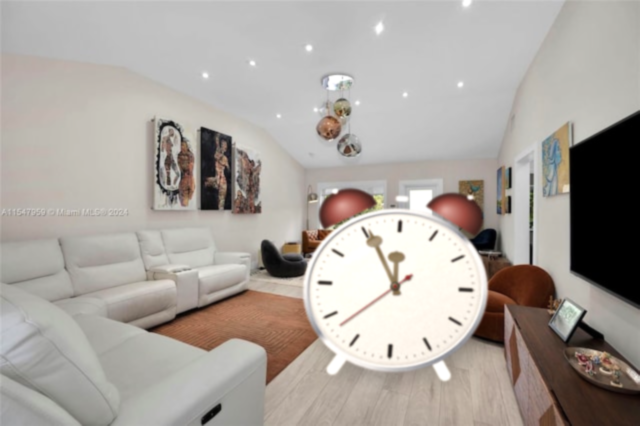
11:55:38
